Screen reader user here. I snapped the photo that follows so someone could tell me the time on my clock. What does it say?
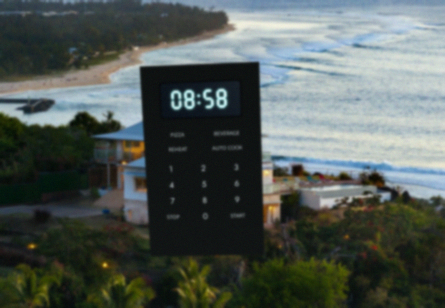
8:58
